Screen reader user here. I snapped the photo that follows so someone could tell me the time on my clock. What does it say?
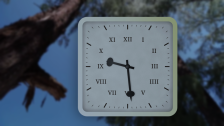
9:29
